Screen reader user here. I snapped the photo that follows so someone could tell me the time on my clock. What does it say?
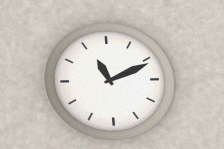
11:11
